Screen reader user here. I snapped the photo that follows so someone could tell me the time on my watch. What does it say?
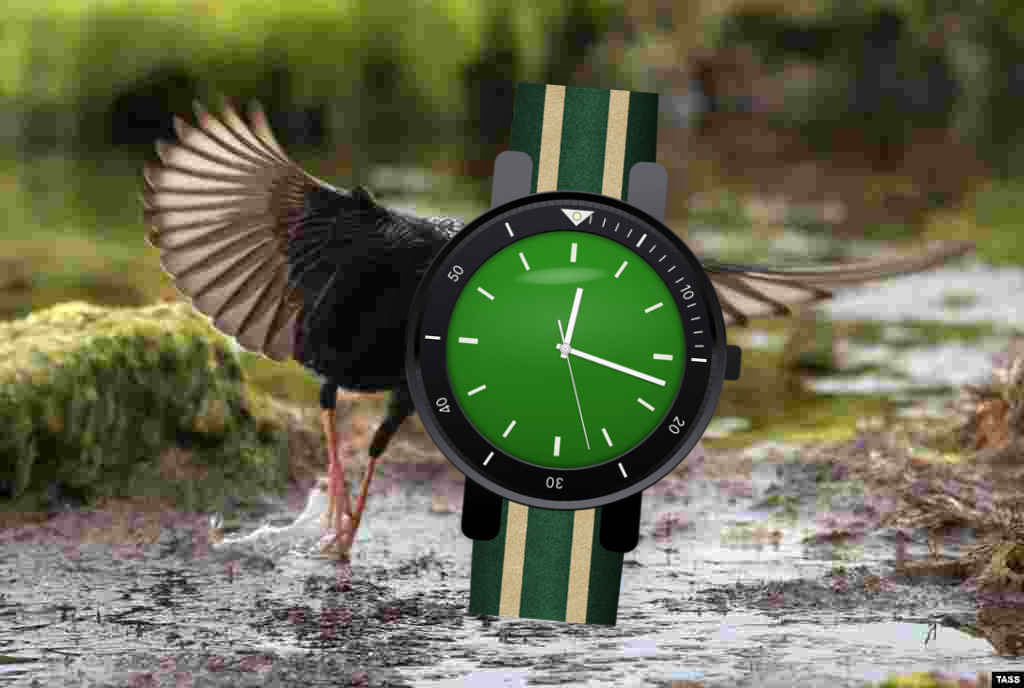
12:17:27
